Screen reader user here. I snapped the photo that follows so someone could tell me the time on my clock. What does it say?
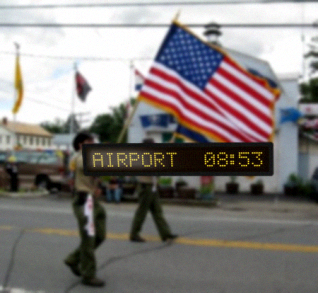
8:53
